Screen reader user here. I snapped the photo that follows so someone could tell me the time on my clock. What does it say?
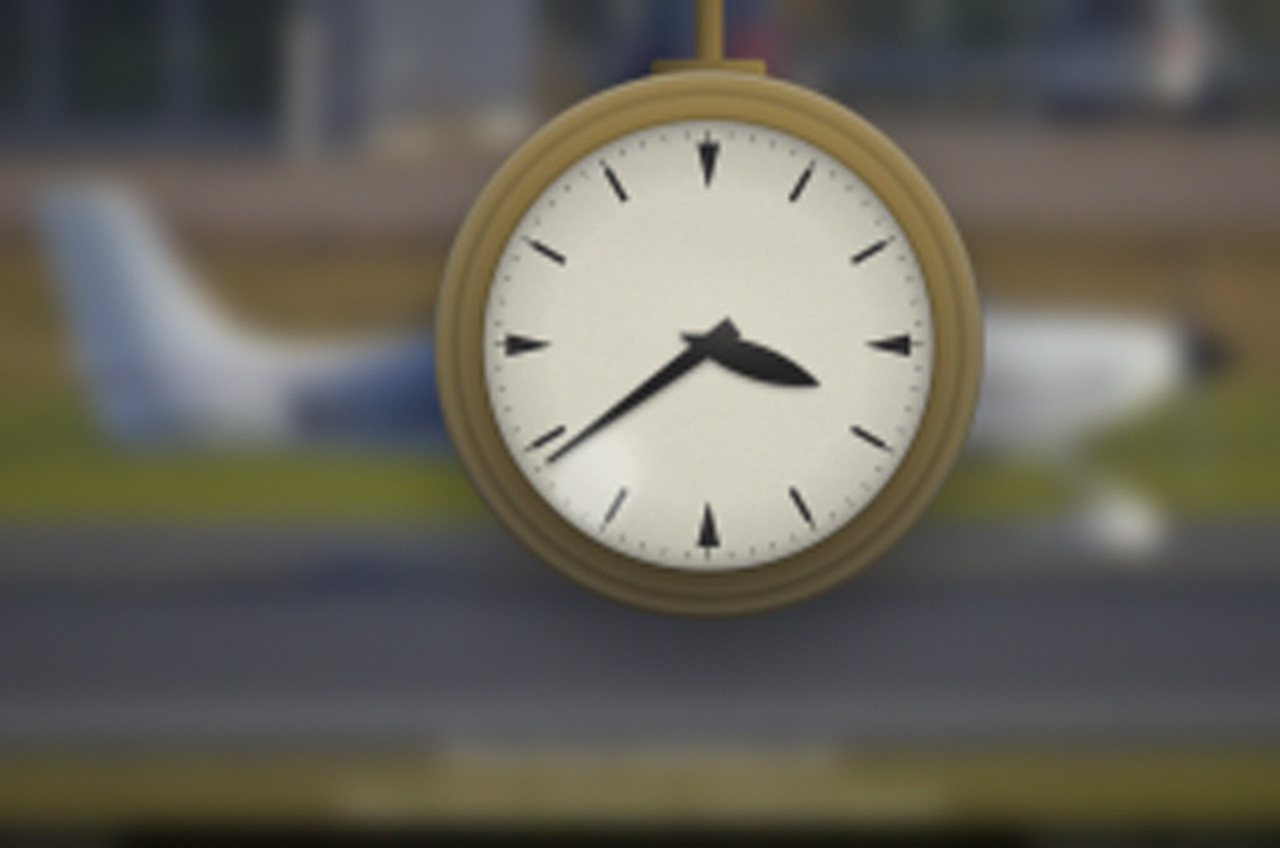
3:39
